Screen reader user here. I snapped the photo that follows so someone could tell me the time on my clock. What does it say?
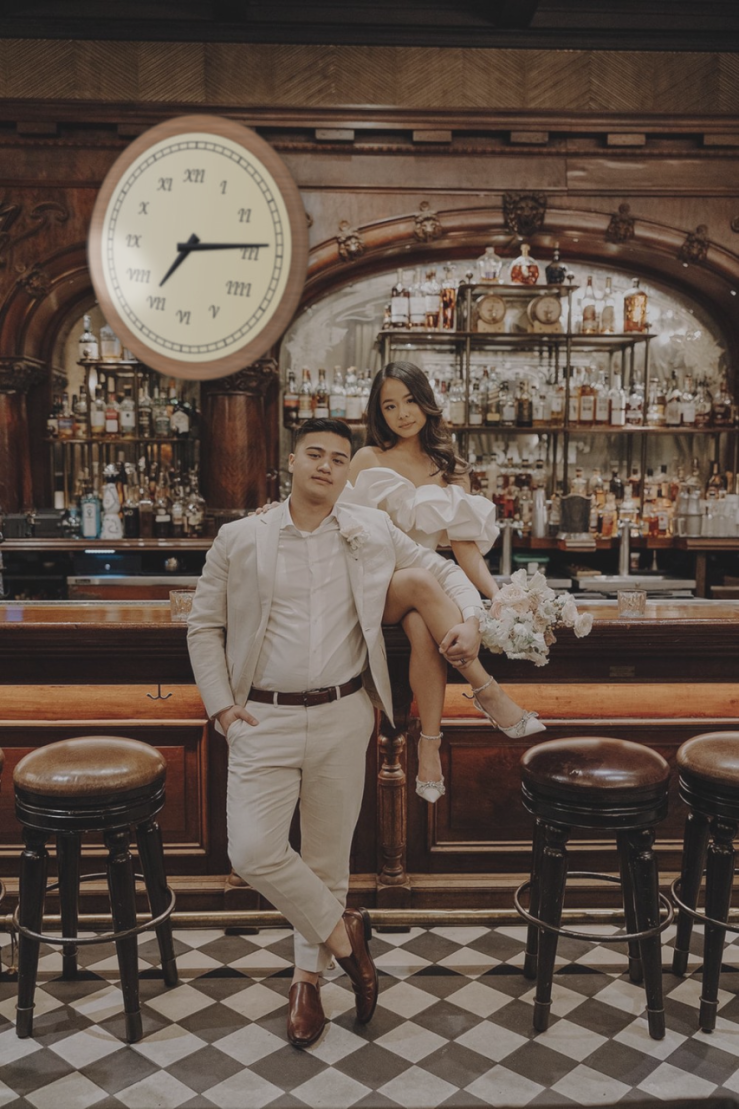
7:14
